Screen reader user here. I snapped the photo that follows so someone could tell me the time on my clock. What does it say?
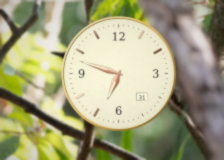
6:48
